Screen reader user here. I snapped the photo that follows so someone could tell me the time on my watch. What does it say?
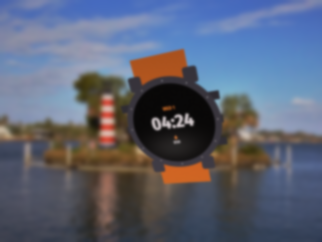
4:24
